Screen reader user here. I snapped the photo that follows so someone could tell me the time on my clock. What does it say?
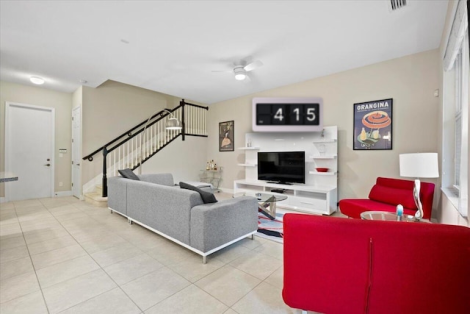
4:15
